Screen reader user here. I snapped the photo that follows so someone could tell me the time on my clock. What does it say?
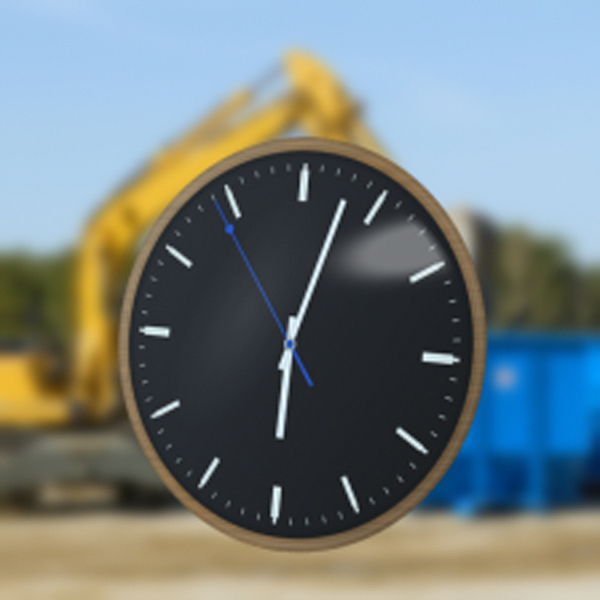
6:02:54
